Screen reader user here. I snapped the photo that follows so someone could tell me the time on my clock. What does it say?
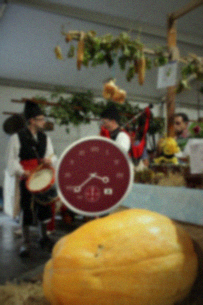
3:38
